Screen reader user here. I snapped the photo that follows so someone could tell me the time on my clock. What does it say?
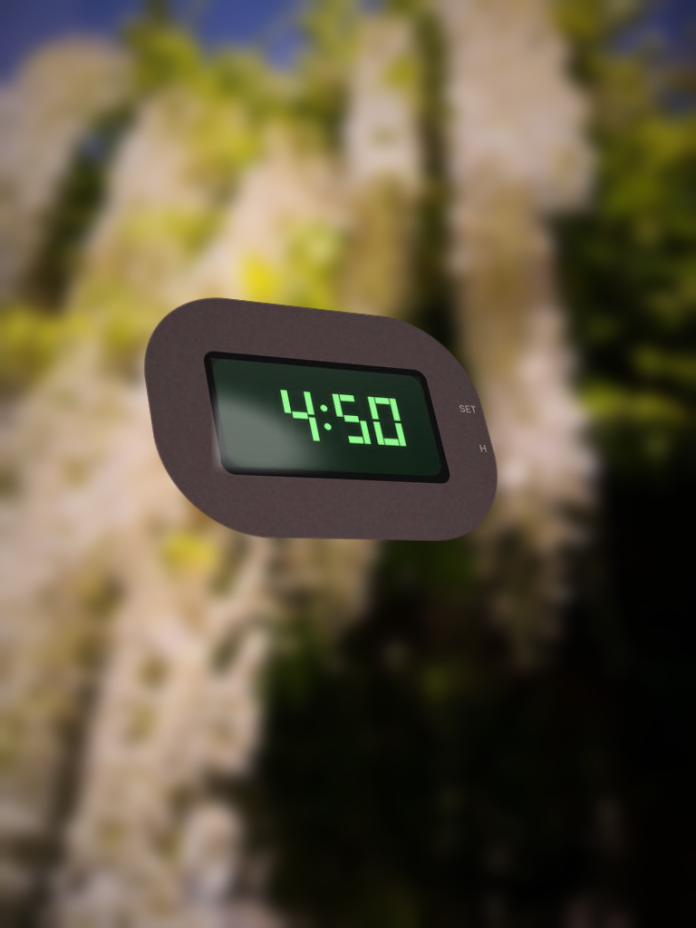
4:50
